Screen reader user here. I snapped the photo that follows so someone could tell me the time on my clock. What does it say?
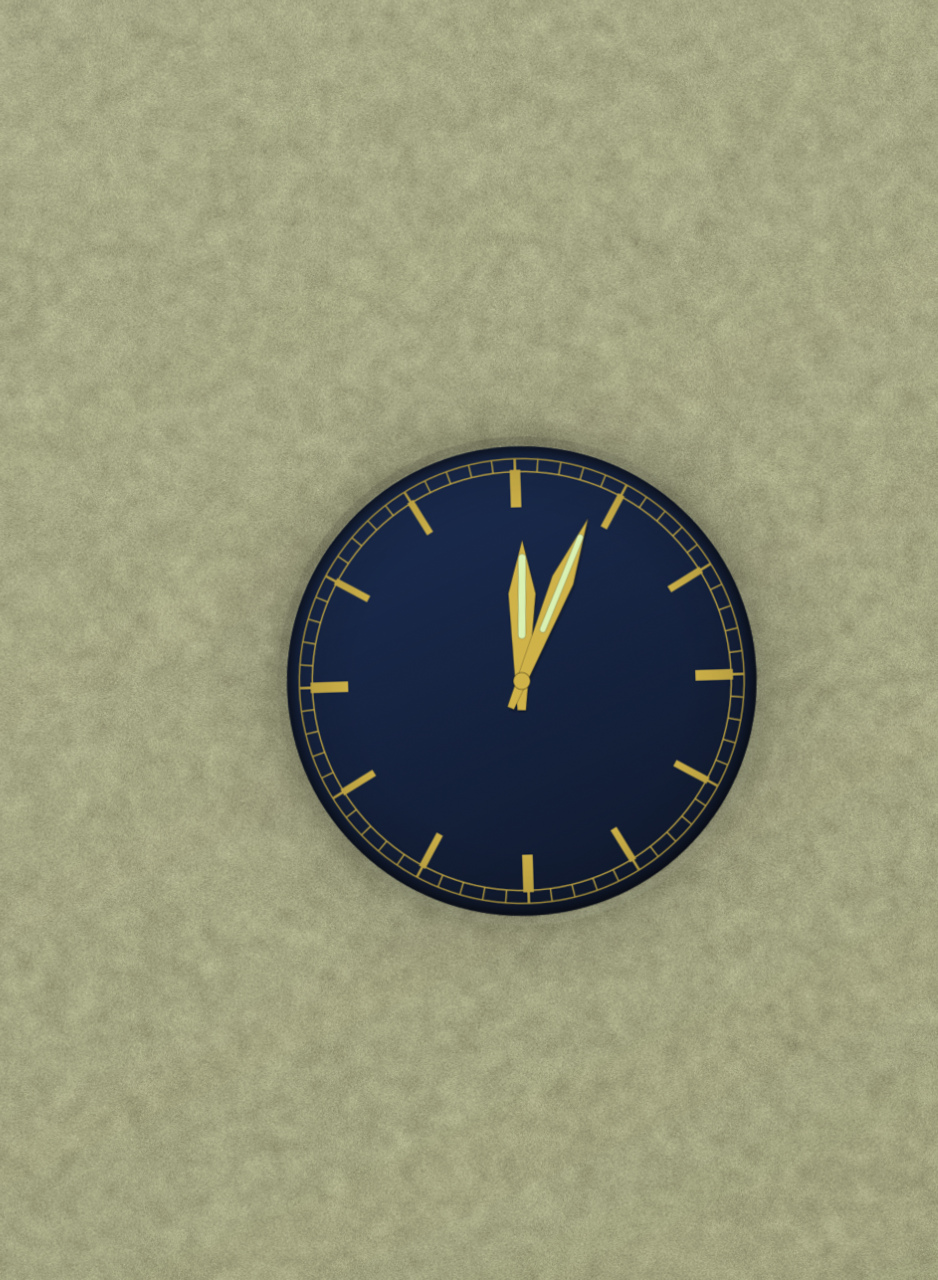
12:04
